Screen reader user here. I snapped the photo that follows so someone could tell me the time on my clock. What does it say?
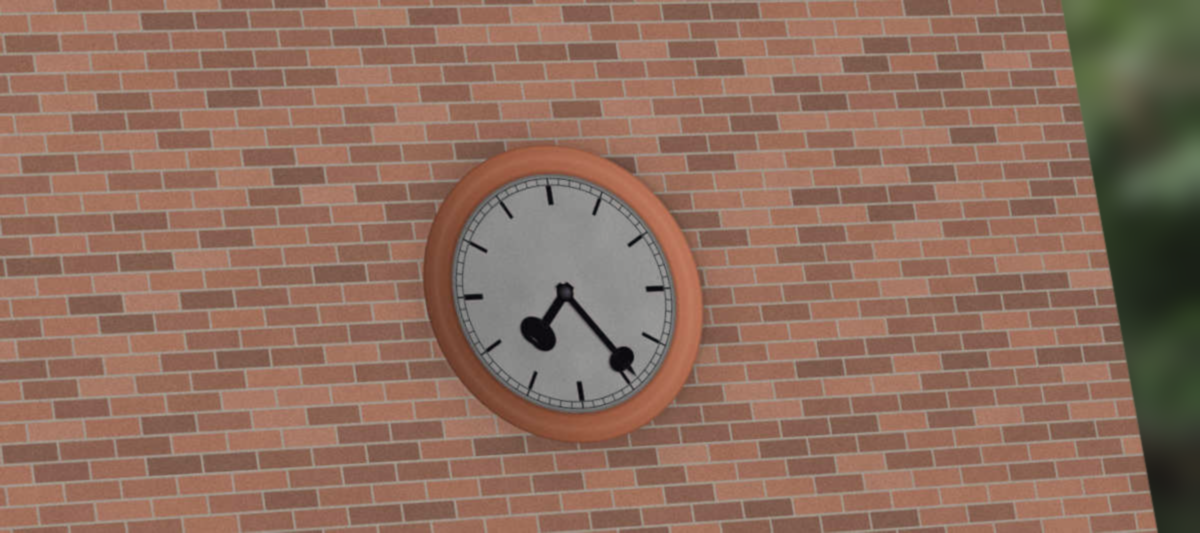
7:24
